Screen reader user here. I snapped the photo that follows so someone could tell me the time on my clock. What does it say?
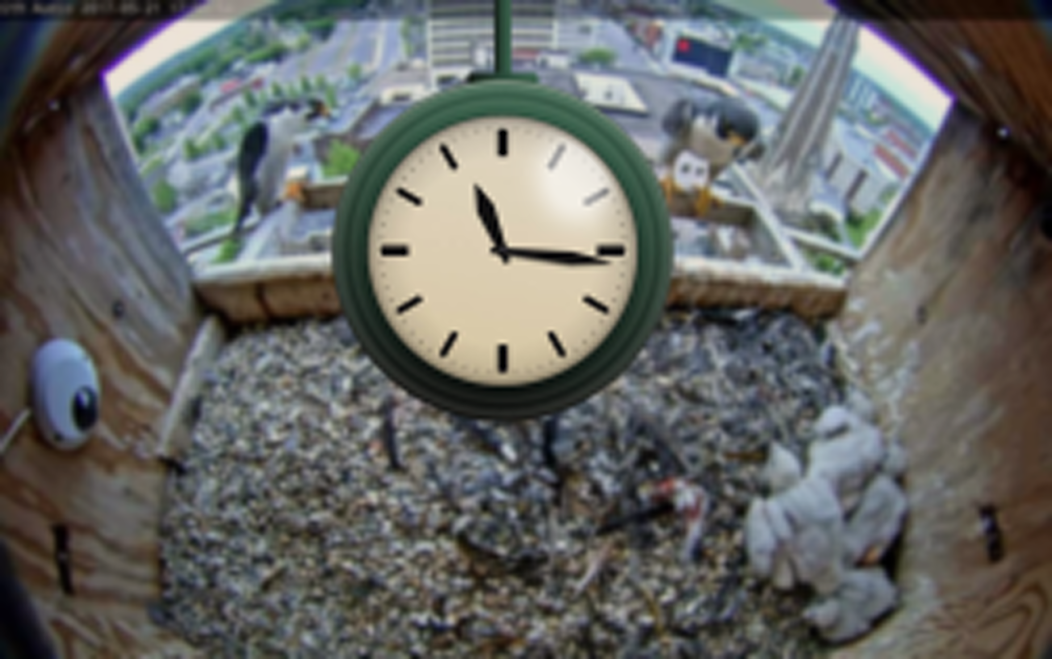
11:16
